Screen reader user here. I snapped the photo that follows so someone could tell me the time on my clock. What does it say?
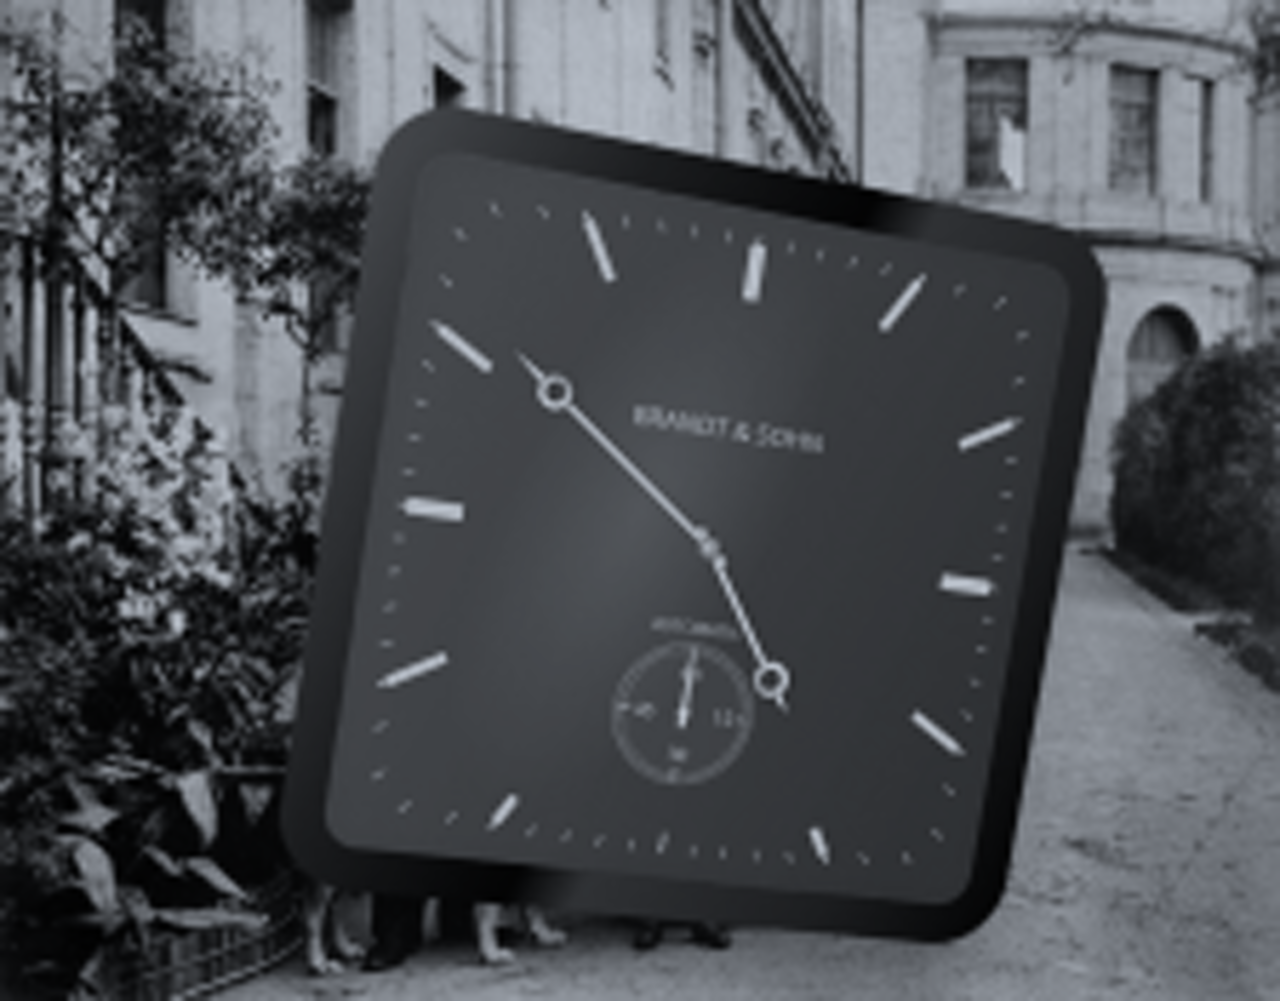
4:51
